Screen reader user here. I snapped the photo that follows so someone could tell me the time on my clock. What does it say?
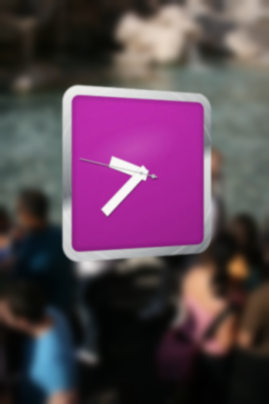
9:37:47
